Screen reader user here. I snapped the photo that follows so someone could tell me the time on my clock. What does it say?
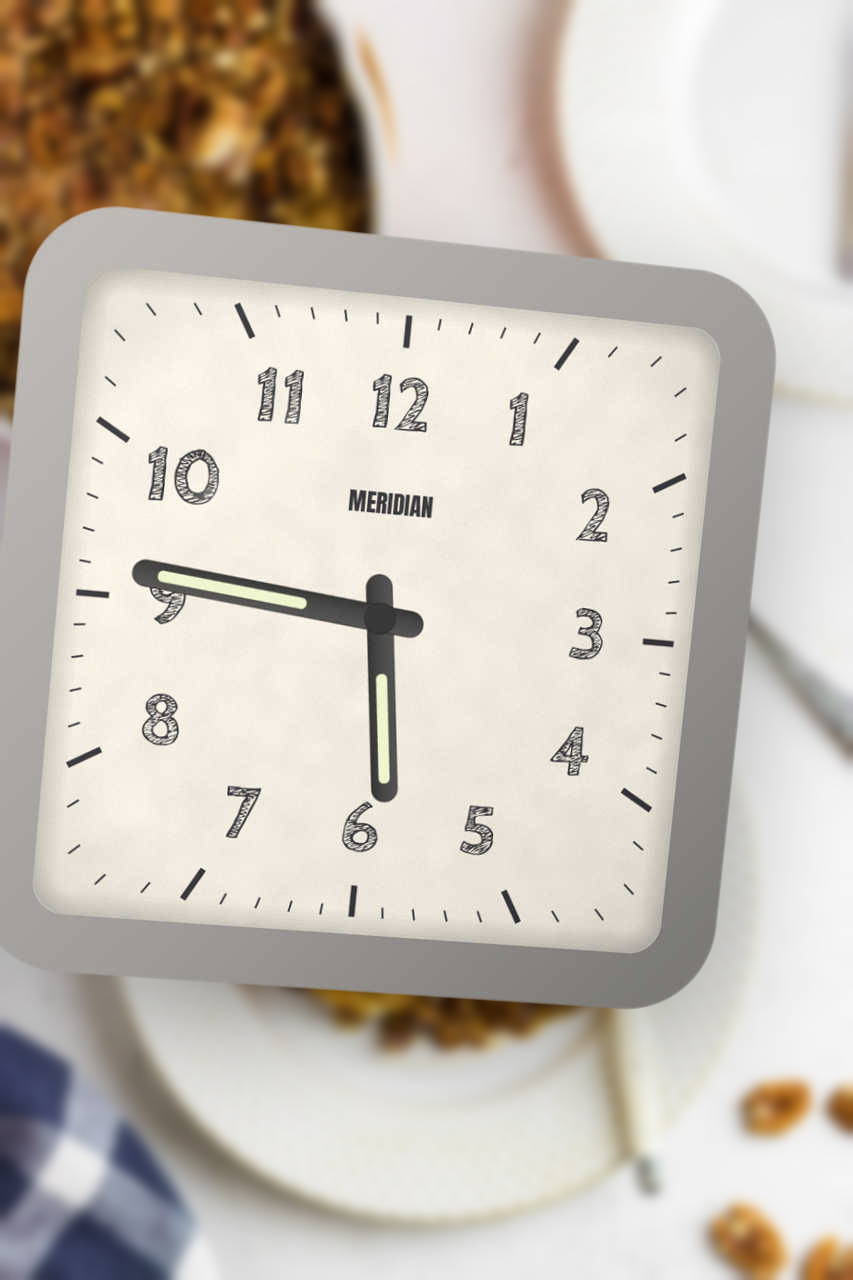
5:46
